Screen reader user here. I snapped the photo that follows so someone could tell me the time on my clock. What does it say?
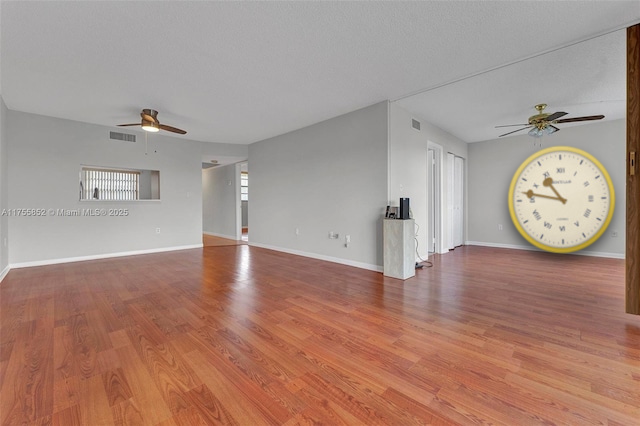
10:47
